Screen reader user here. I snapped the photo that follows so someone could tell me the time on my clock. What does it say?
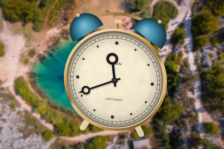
11:41
